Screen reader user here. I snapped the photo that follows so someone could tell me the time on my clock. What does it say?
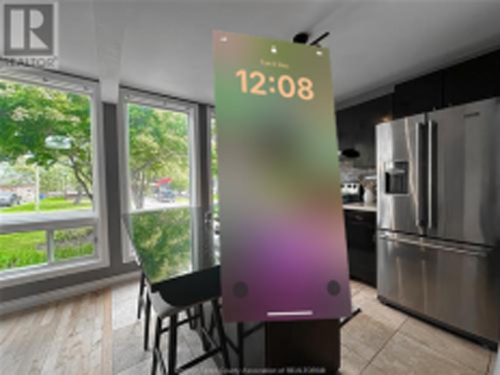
12:08
